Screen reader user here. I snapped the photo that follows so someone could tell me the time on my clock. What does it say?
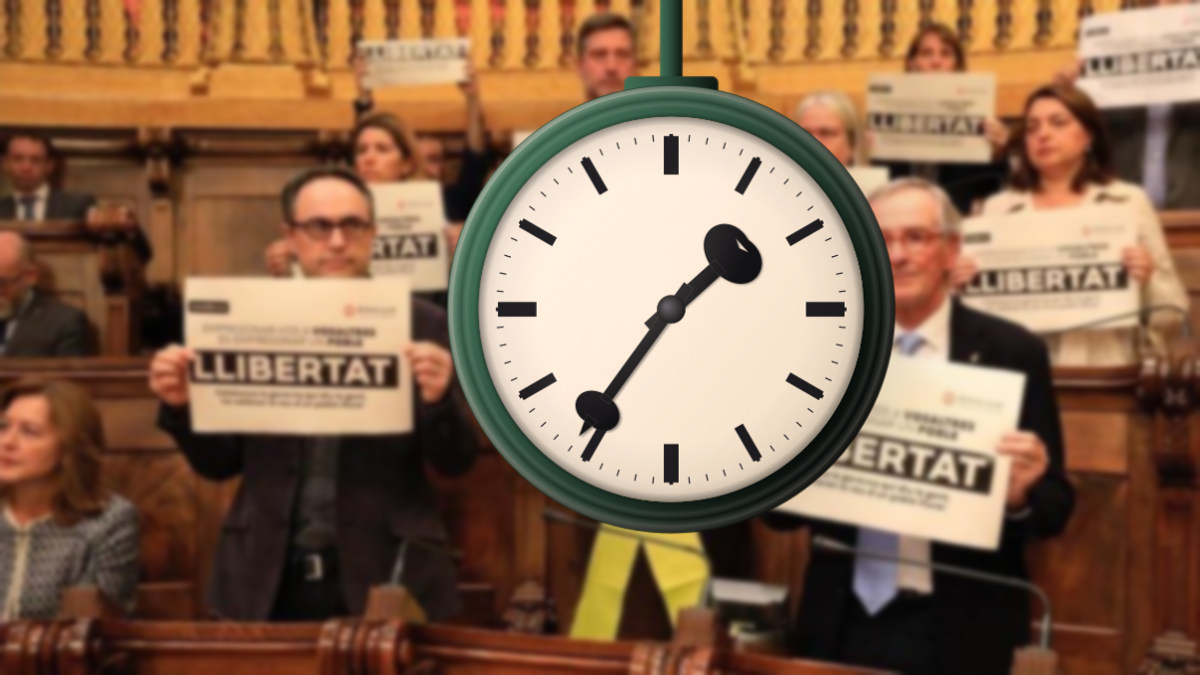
1:36
